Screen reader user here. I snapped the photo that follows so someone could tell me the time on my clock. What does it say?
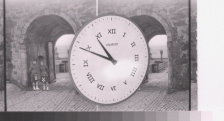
10:49
